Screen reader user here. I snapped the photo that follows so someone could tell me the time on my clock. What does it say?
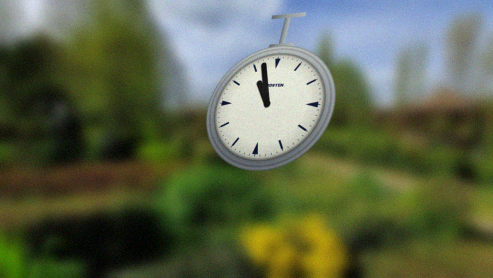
10:57
